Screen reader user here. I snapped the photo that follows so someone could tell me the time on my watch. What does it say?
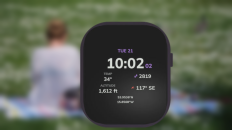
10:02
